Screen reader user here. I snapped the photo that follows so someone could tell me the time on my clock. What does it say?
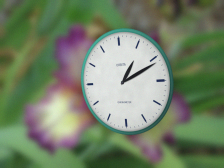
1:11
